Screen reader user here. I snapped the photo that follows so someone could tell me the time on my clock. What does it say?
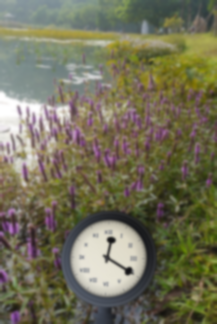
12:20
